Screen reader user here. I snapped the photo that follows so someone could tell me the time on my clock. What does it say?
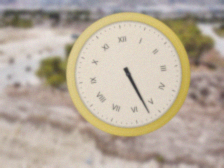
5:27
